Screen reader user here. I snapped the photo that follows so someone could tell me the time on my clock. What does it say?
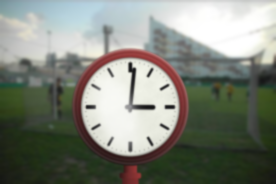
3:01
